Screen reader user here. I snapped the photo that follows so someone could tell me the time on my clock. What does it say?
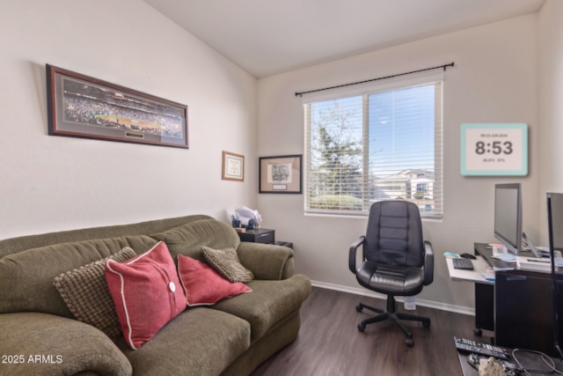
8:53
